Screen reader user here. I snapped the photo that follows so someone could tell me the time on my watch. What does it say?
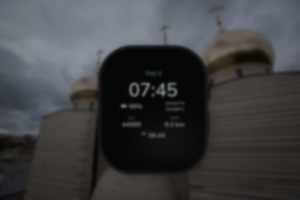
7:45
